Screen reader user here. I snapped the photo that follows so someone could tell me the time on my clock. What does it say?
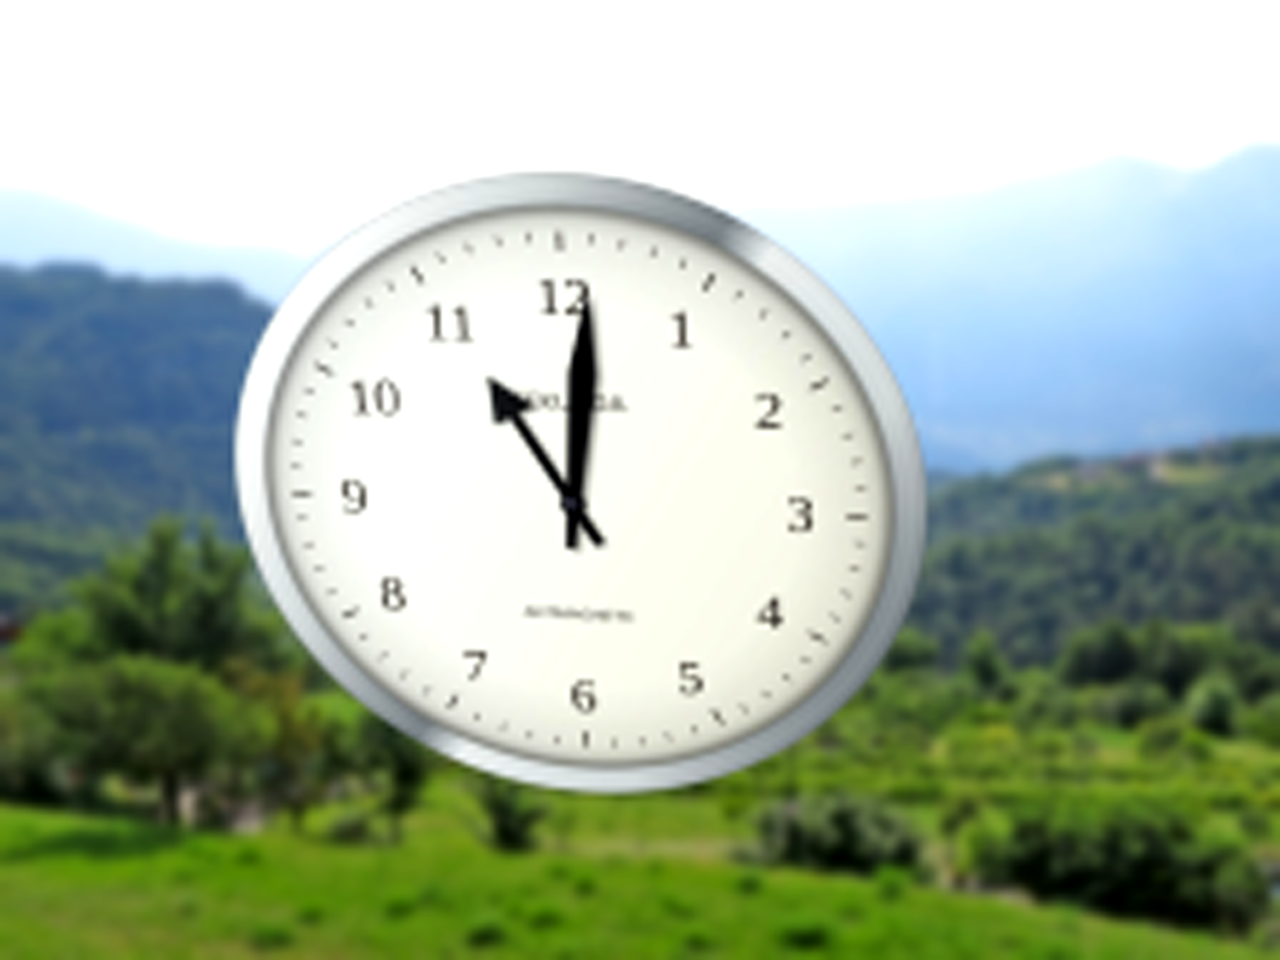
11:01
